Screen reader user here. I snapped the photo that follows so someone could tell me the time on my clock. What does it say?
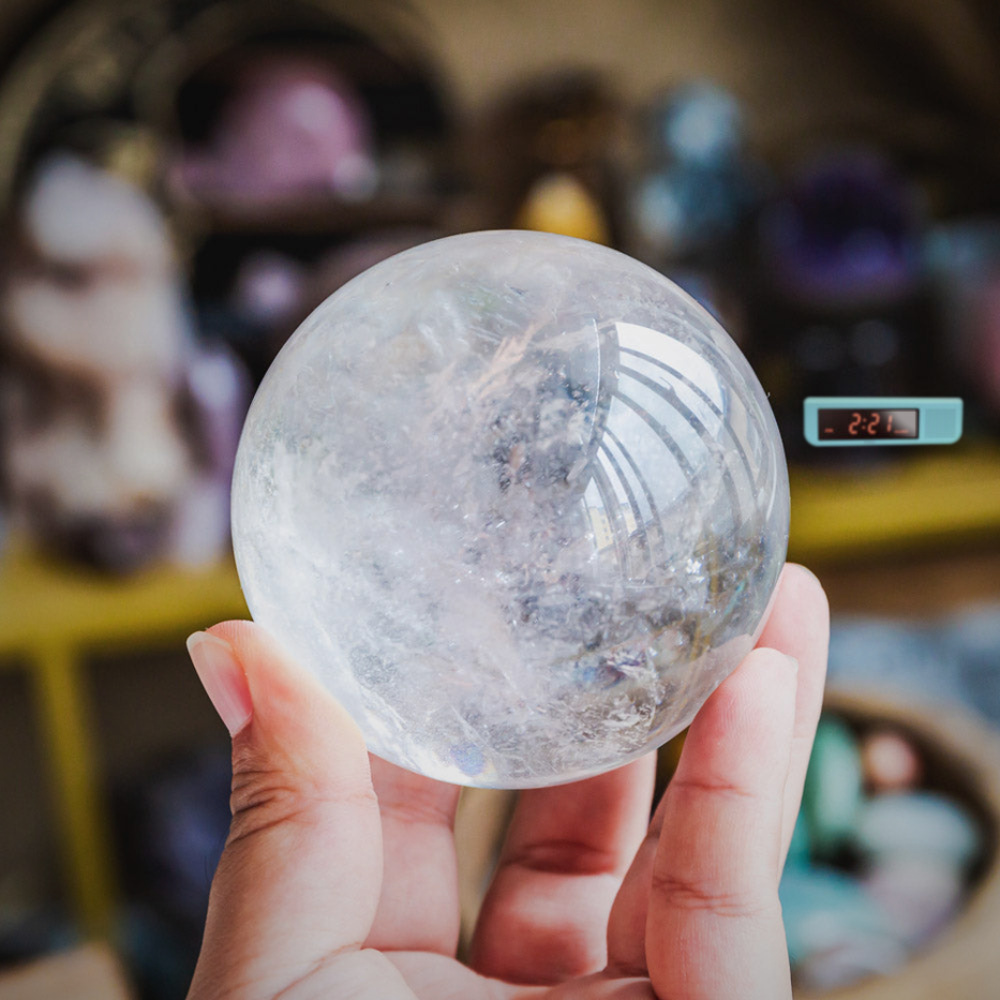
2:21
